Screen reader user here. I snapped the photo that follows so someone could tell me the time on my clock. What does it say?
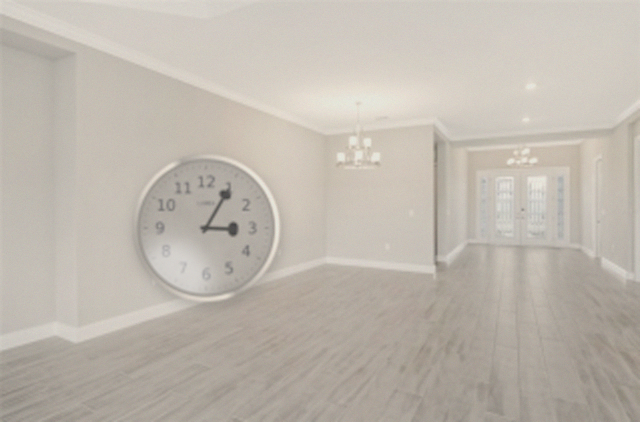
3:05
